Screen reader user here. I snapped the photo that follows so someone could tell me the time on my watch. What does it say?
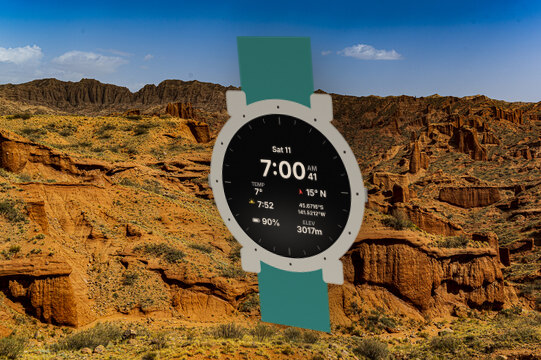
7:00:41
